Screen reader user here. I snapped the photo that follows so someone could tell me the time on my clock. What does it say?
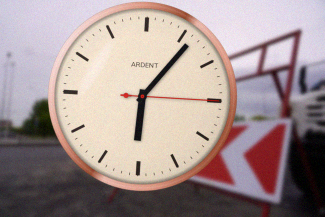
6:06:15
